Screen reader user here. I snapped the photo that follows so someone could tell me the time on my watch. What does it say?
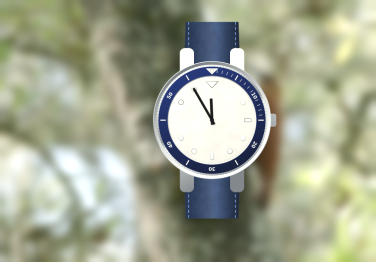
11:55
